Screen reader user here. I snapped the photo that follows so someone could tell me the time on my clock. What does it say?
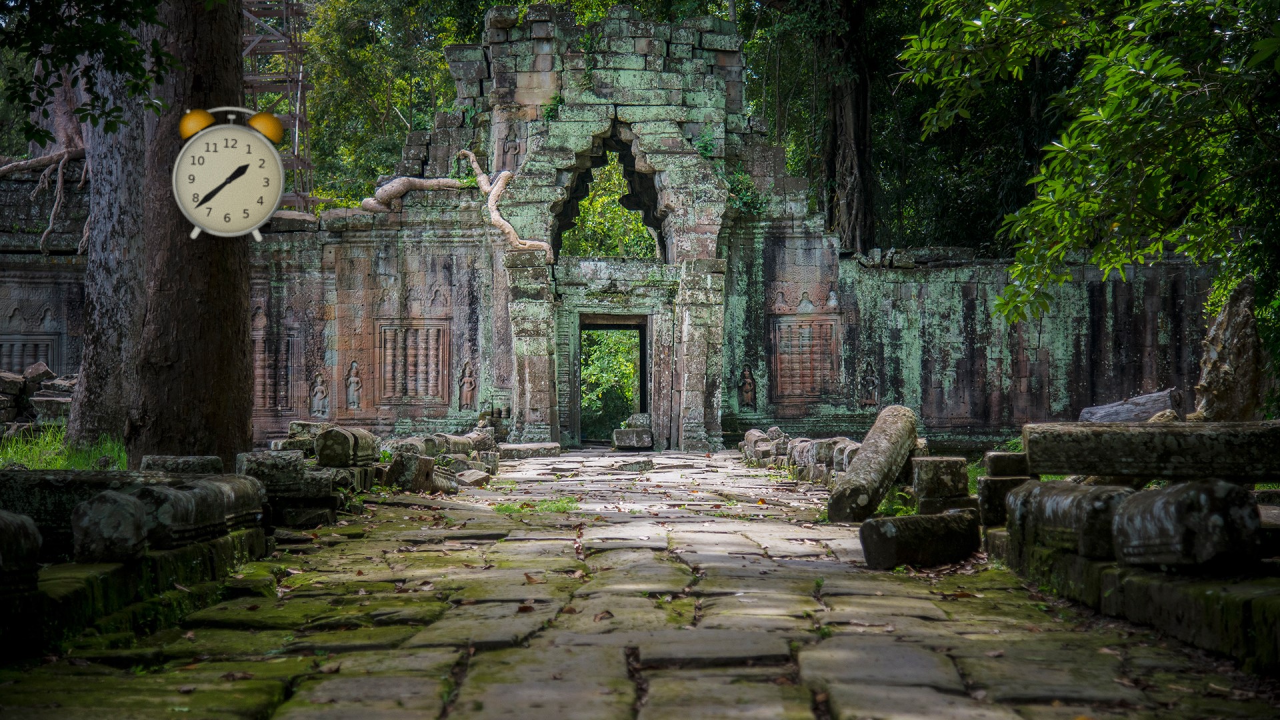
1:38
